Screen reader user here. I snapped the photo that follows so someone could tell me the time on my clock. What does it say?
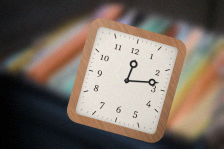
12:13
